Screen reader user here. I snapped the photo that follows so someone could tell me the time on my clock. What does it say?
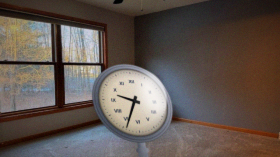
9:34
